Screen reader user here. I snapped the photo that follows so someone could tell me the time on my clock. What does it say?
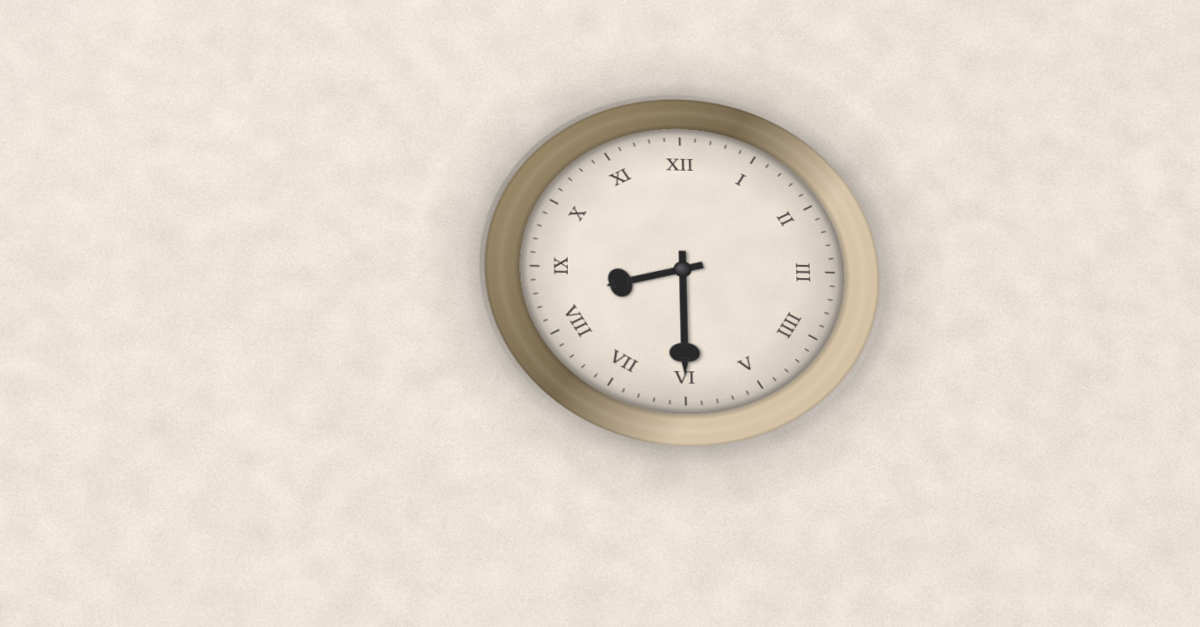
8:30
